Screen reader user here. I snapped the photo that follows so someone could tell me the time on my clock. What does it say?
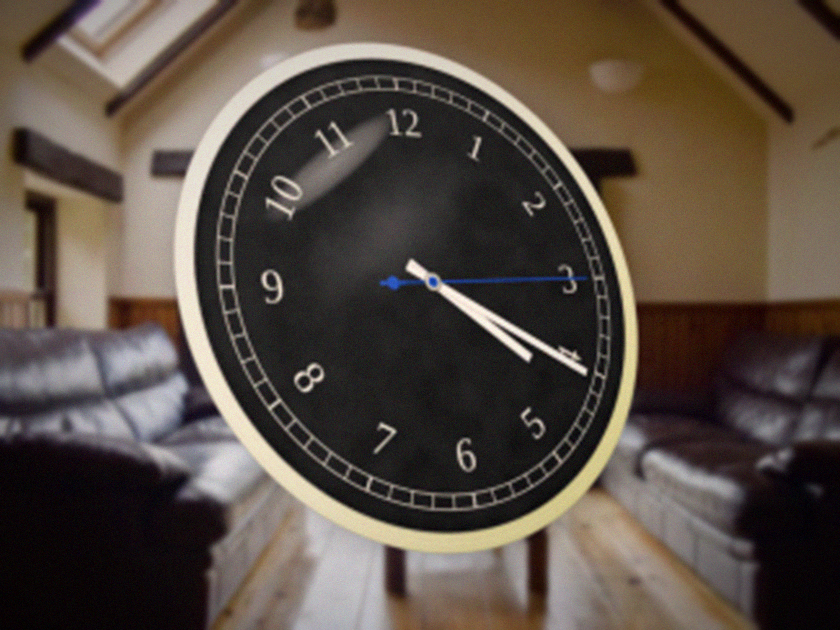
4:20:15
